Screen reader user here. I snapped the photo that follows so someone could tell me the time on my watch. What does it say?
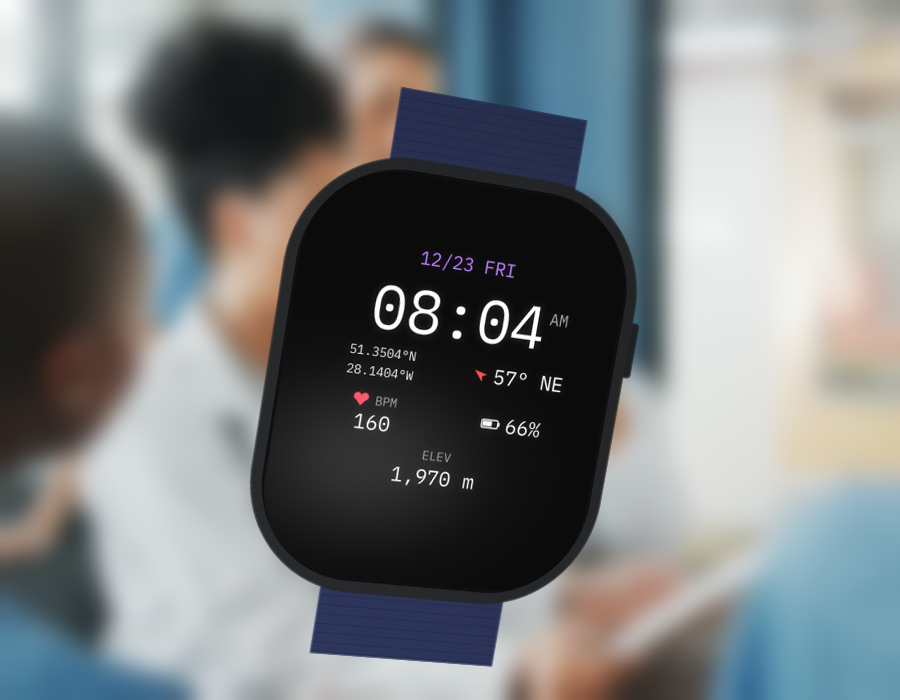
8:04
